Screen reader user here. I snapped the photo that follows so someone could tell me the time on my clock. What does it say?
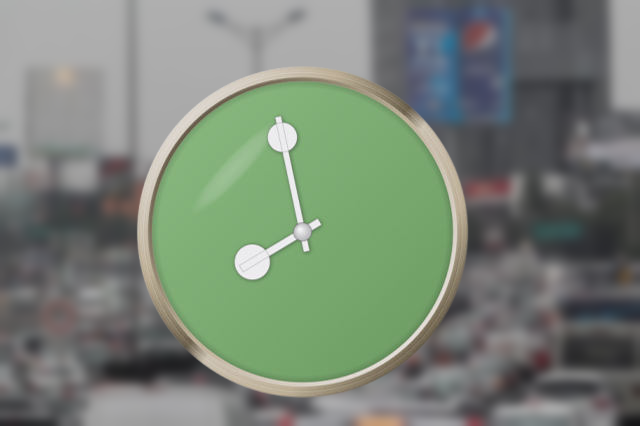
7:58
